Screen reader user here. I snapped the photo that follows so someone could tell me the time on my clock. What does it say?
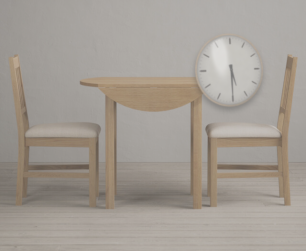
5:30
